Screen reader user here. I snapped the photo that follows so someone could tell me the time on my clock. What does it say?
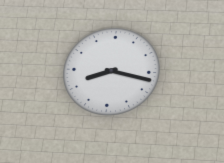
8:17
